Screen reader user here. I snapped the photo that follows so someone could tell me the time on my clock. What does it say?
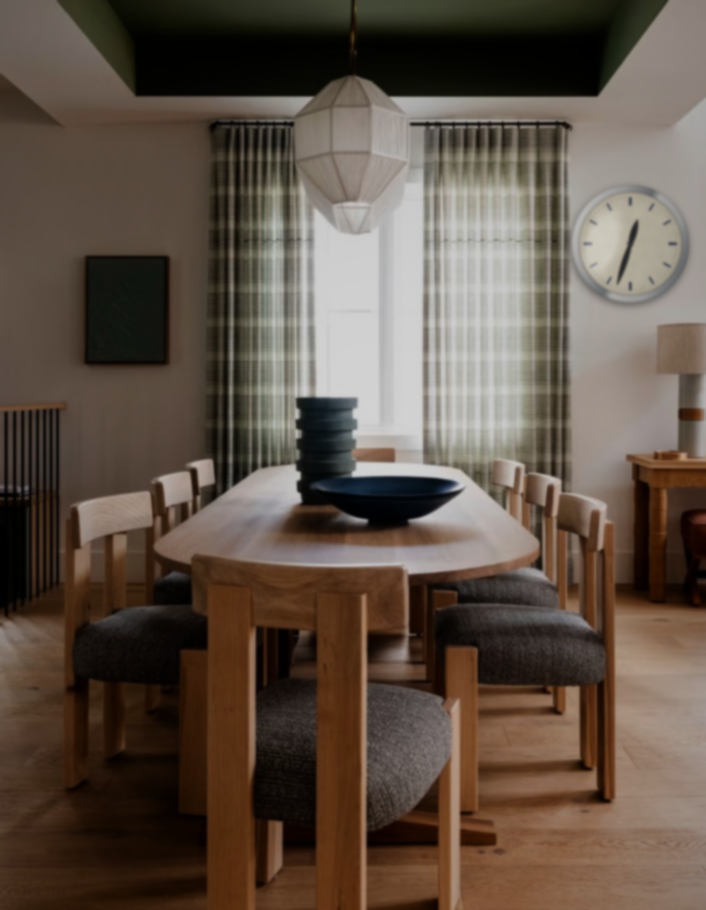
12:33
